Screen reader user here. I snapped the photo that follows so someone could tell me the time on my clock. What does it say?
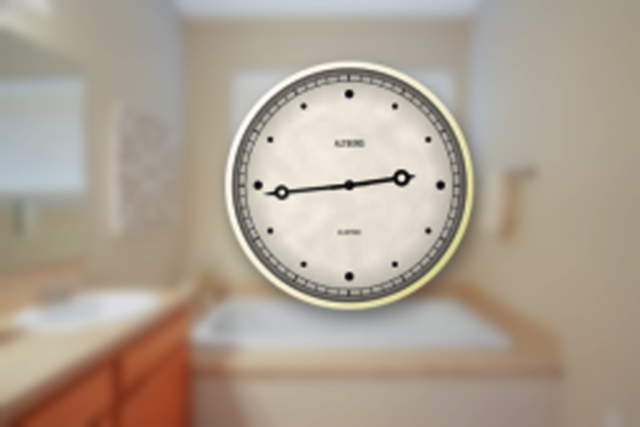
2:44
